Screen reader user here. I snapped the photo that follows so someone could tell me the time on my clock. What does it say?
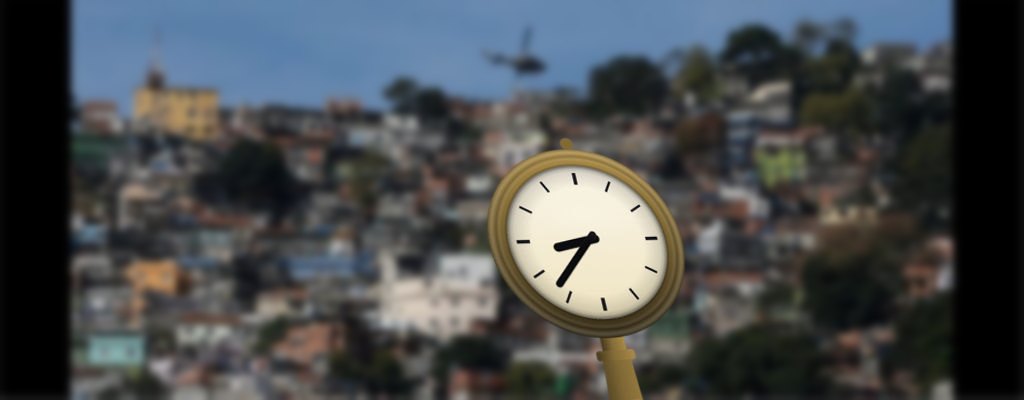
8:37
